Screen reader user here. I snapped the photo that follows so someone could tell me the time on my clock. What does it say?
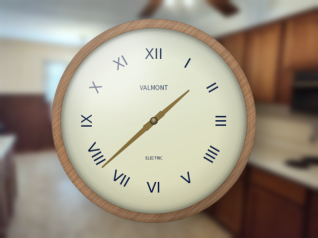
1:38
